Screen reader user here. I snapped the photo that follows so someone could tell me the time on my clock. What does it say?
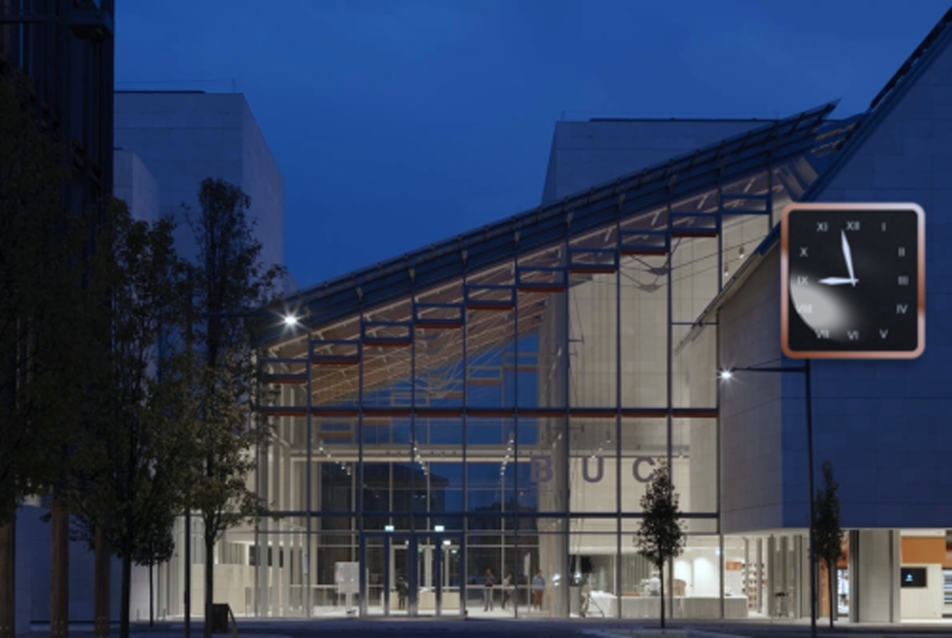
8:58
